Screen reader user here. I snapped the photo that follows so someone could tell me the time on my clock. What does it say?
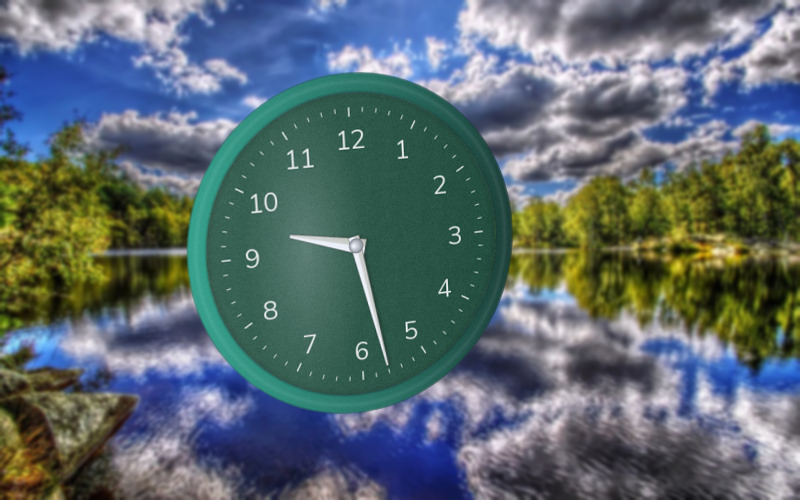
9:28
